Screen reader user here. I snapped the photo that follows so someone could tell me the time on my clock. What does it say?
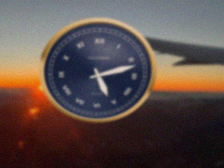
5:12
